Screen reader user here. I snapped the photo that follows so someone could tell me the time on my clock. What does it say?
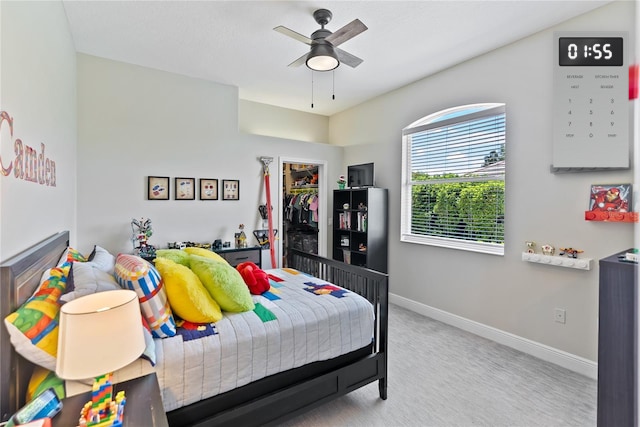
1:55
